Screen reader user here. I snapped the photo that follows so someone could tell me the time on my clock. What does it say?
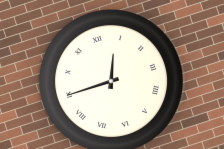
12:45
